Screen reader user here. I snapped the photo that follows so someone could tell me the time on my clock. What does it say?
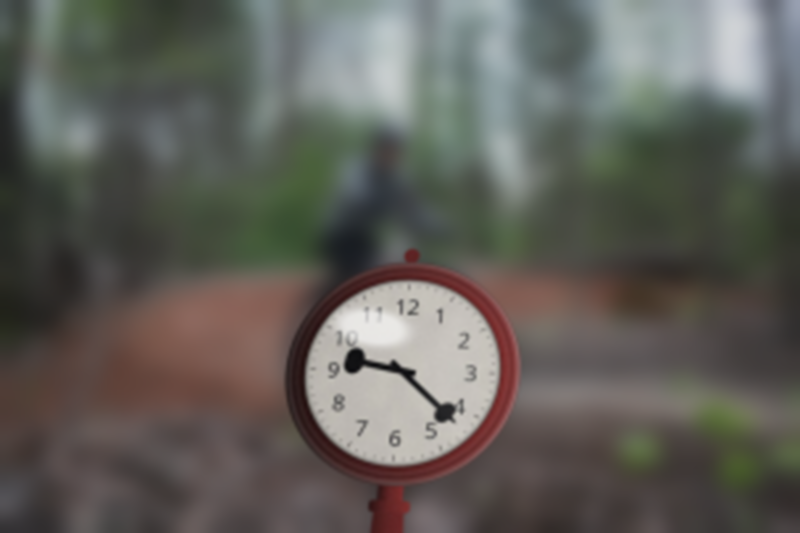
9:22
